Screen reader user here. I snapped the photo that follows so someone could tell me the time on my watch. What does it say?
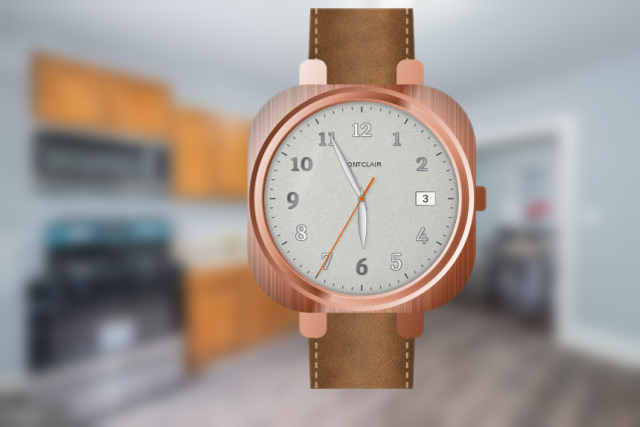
5:55:35
